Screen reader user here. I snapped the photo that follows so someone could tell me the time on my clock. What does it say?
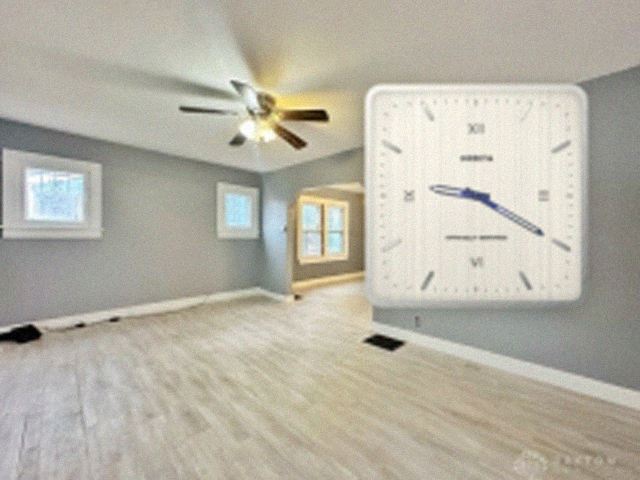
9:20
